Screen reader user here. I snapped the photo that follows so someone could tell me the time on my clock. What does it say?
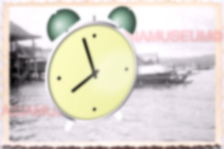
7:57
